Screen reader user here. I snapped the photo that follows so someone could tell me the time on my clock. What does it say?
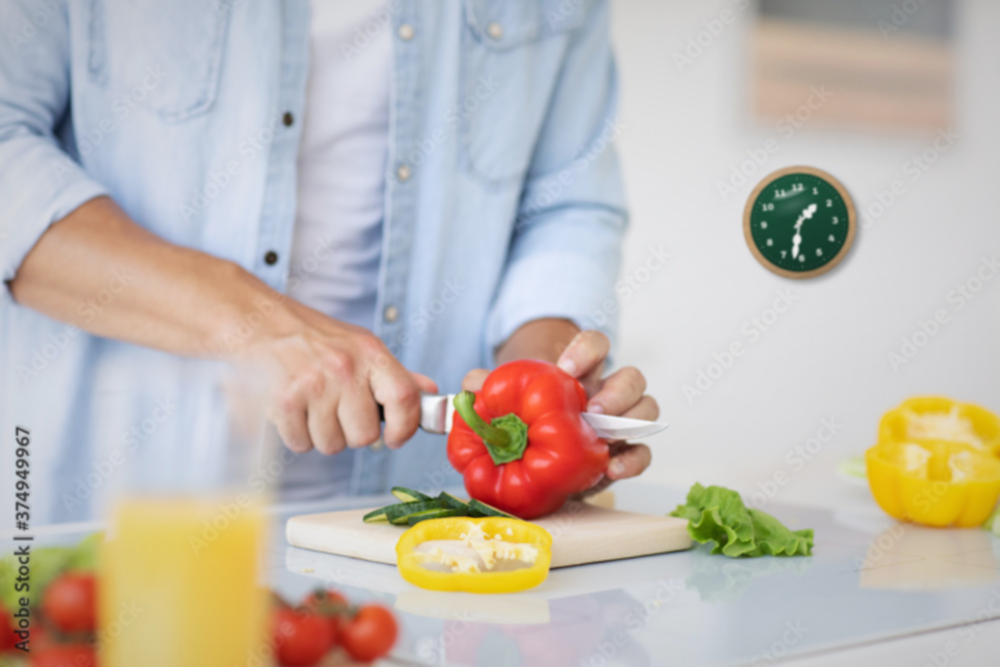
1:32
